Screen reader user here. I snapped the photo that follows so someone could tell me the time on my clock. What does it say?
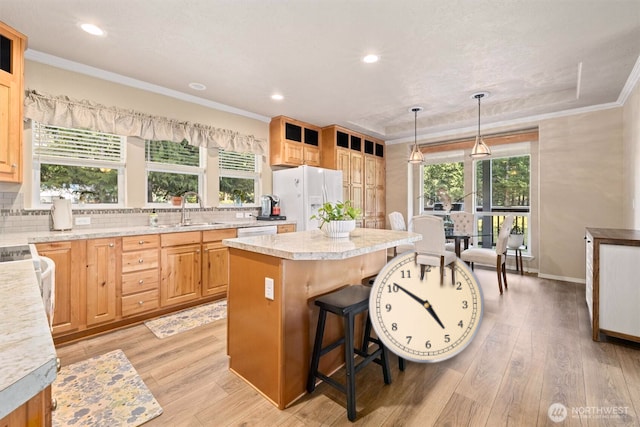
4:51
